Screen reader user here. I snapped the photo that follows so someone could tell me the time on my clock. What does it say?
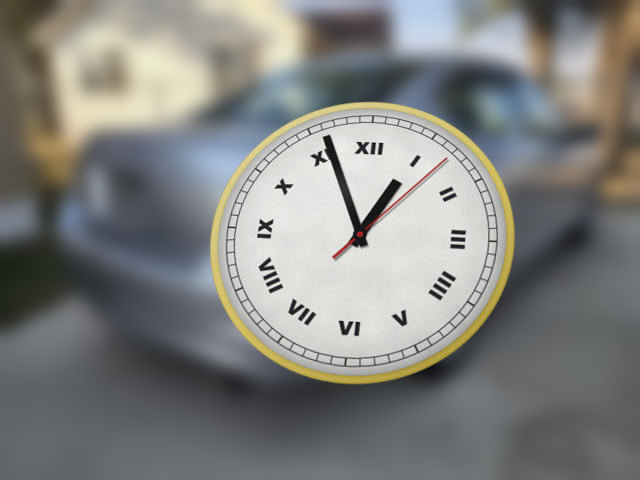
12:56:07
